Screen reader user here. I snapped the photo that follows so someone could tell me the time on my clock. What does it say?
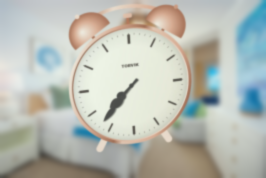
7:37
